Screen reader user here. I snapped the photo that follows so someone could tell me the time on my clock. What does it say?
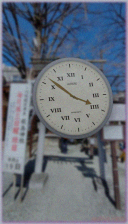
3:52
